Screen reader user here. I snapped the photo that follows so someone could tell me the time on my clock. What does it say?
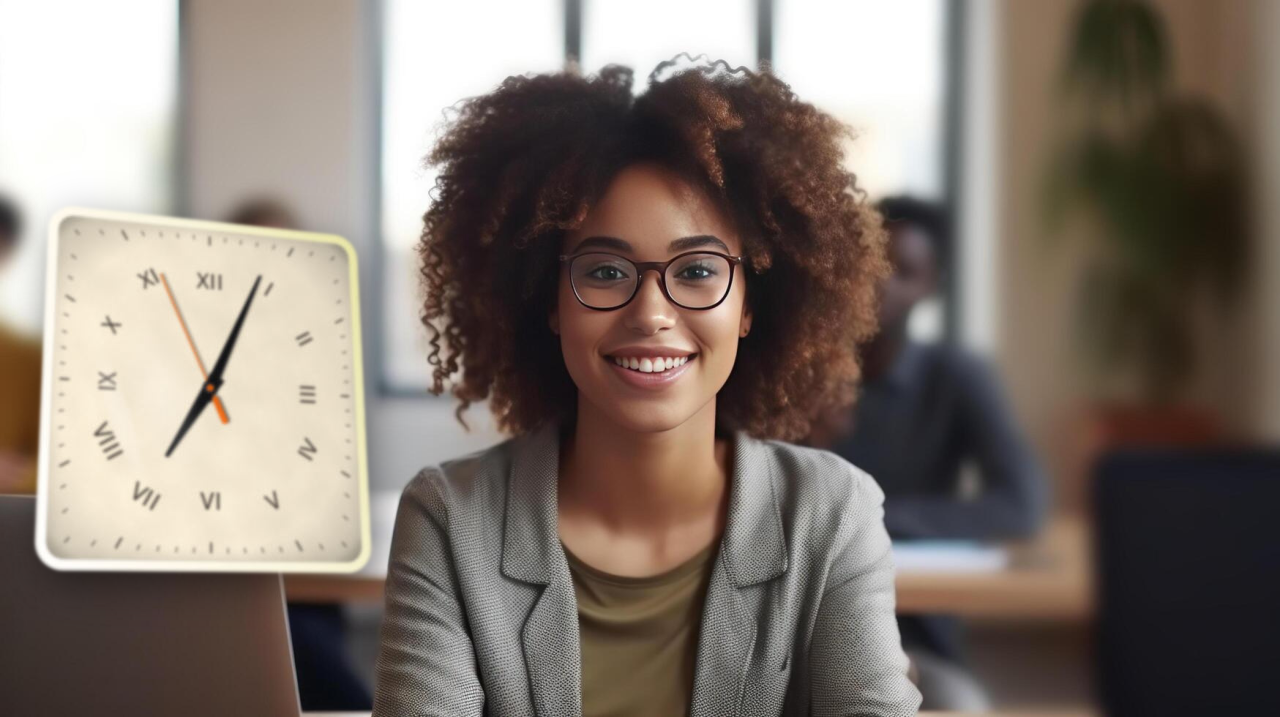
7:03:56
